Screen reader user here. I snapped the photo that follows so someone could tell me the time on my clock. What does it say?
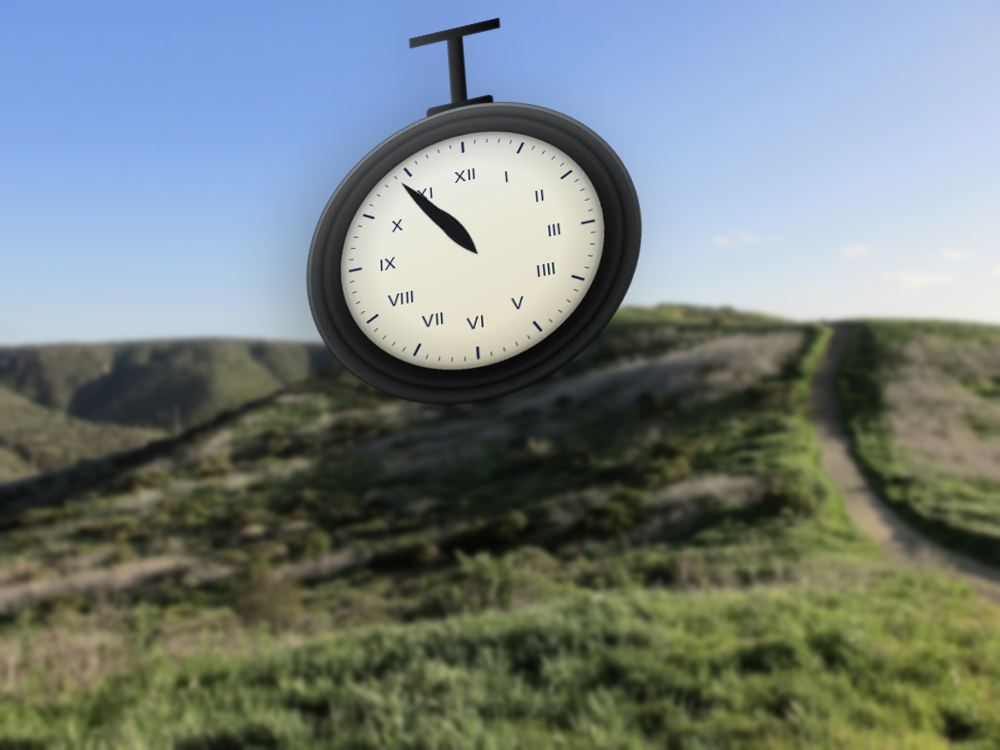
10:54
